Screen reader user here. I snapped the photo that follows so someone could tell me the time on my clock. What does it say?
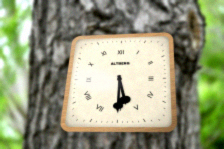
5:30
